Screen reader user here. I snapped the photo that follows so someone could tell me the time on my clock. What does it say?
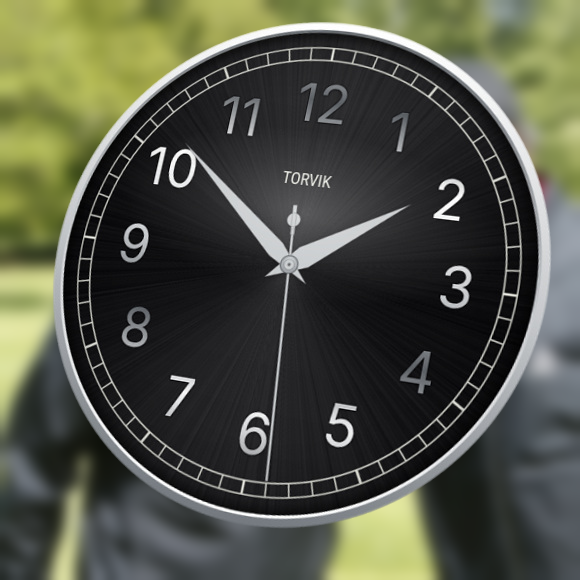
1:51:29
